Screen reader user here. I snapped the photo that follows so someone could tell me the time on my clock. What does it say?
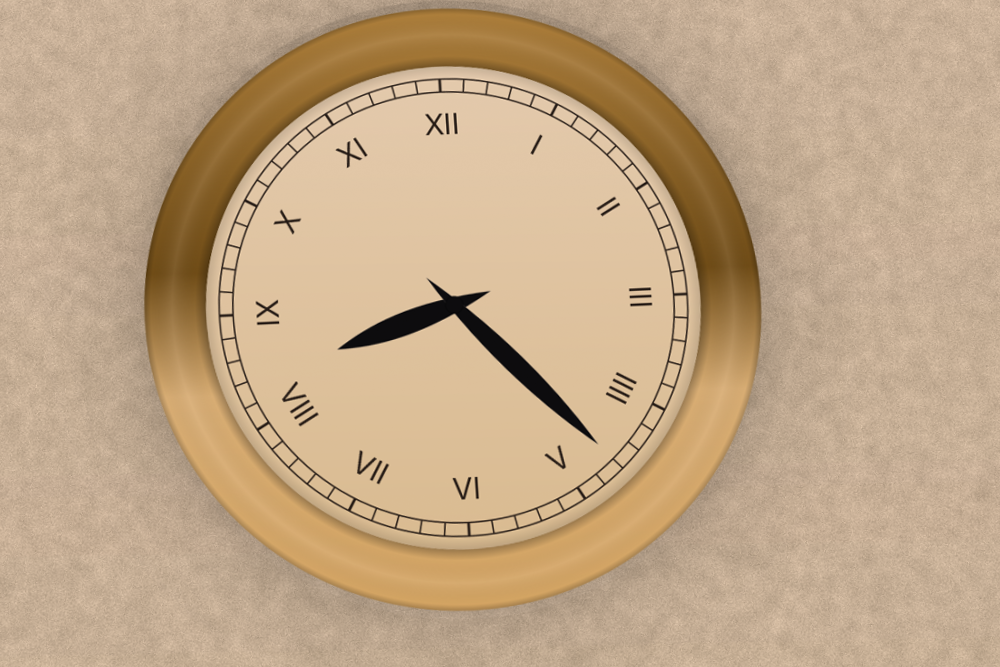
8:23
